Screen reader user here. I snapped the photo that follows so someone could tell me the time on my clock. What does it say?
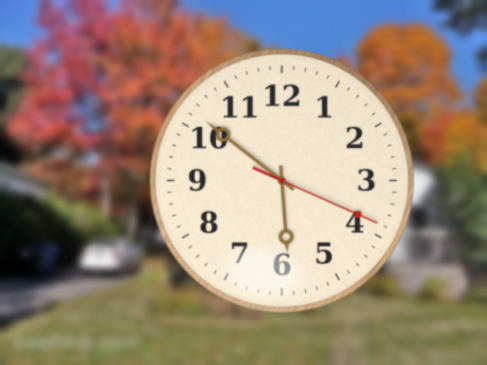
5:51:19
